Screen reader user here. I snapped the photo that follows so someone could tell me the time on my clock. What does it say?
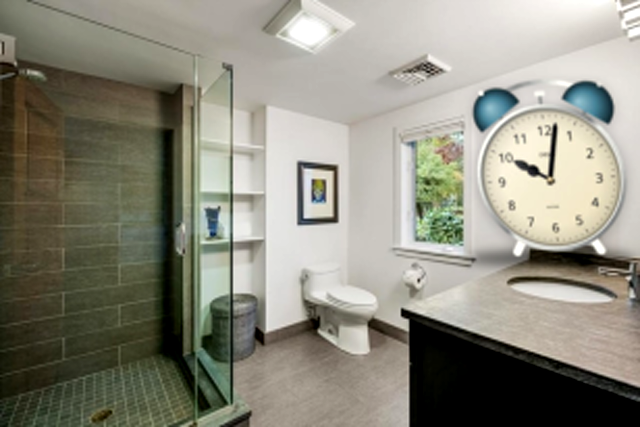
10:02
